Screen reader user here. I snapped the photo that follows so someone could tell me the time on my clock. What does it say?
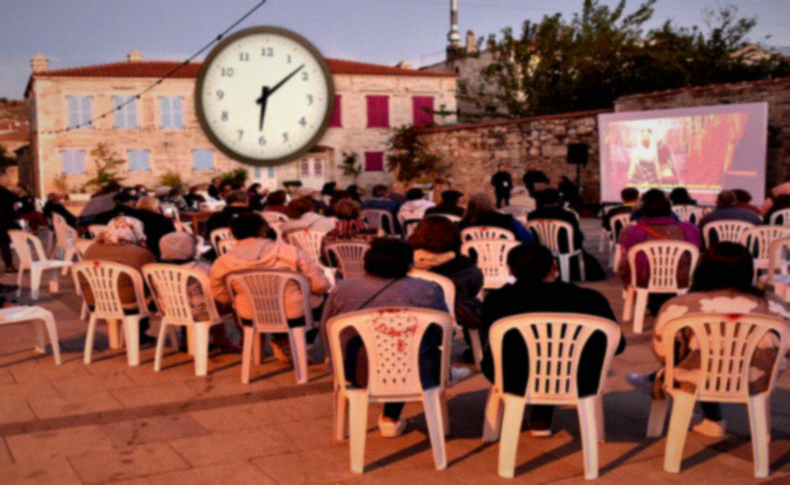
6:08
